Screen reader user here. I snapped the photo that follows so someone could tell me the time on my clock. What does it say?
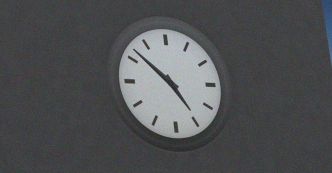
4:52
